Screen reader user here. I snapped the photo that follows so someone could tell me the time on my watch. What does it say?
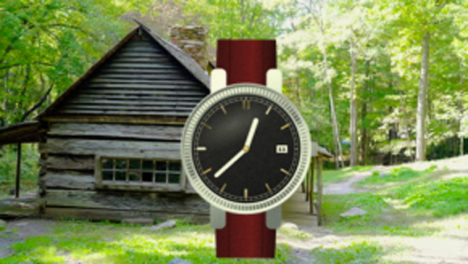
12:38
